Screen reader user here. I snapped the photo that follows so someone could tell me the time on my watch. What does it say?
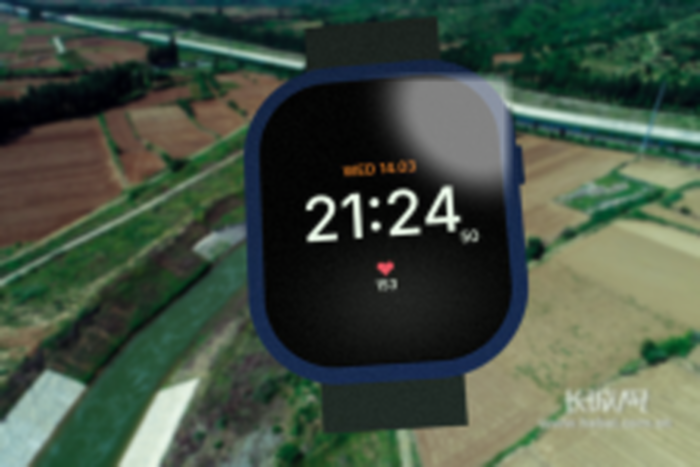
21:24
